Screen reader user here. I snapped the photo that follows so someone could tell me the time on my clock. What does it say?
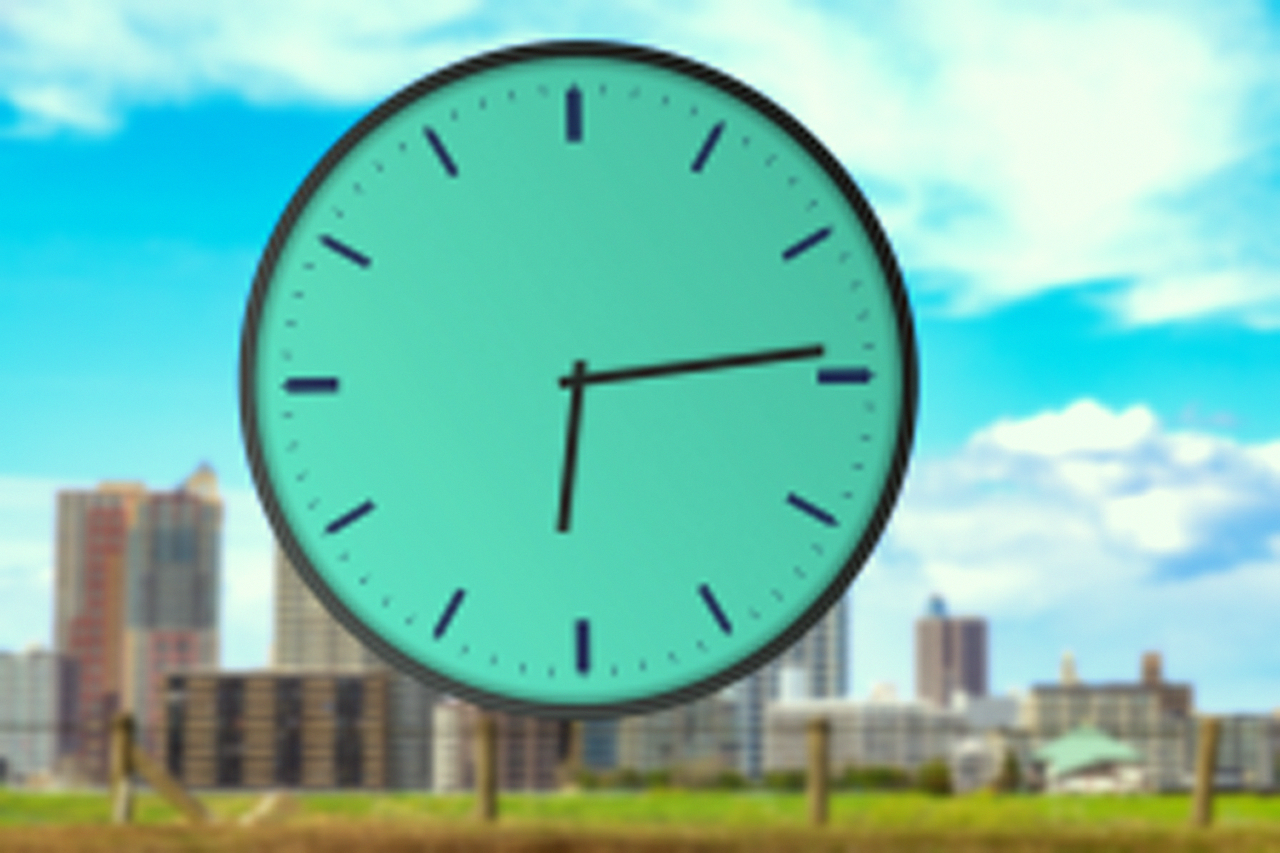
6:14
